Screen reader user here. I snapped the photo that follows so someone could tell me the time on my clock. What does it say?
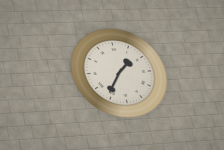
1:36
